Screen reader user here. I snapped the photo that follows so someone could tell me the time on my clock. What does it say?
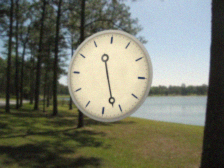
11:27
